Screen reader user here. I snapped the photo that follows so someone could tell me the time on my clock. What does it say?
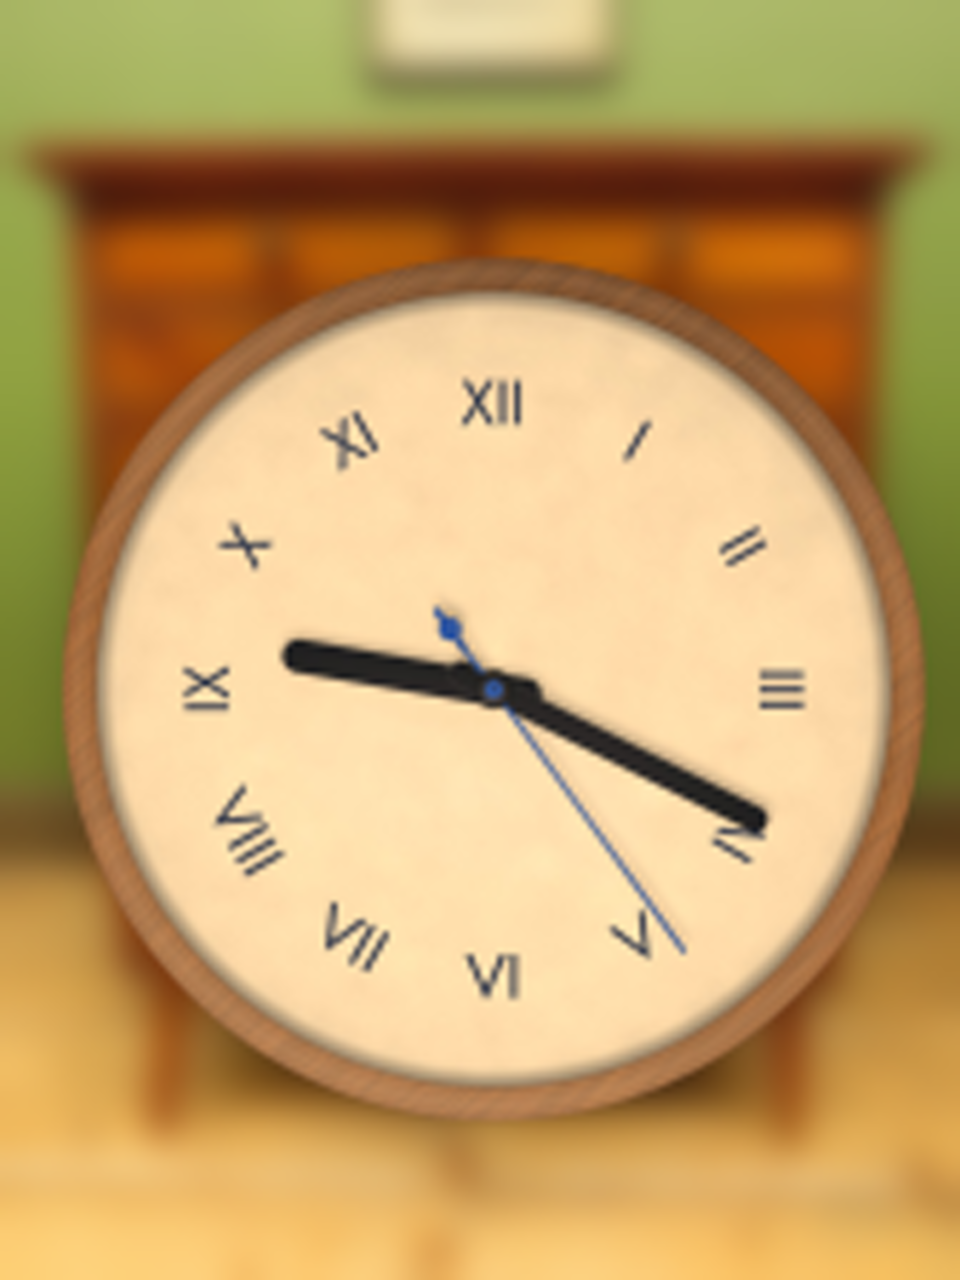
9:19:24
